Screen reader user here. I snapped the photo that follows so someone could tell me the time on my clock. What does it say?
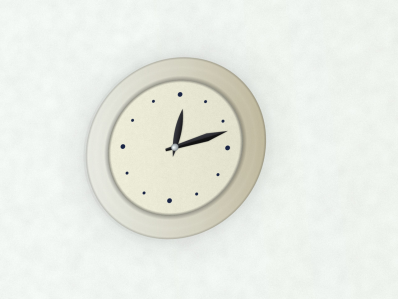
12:12
